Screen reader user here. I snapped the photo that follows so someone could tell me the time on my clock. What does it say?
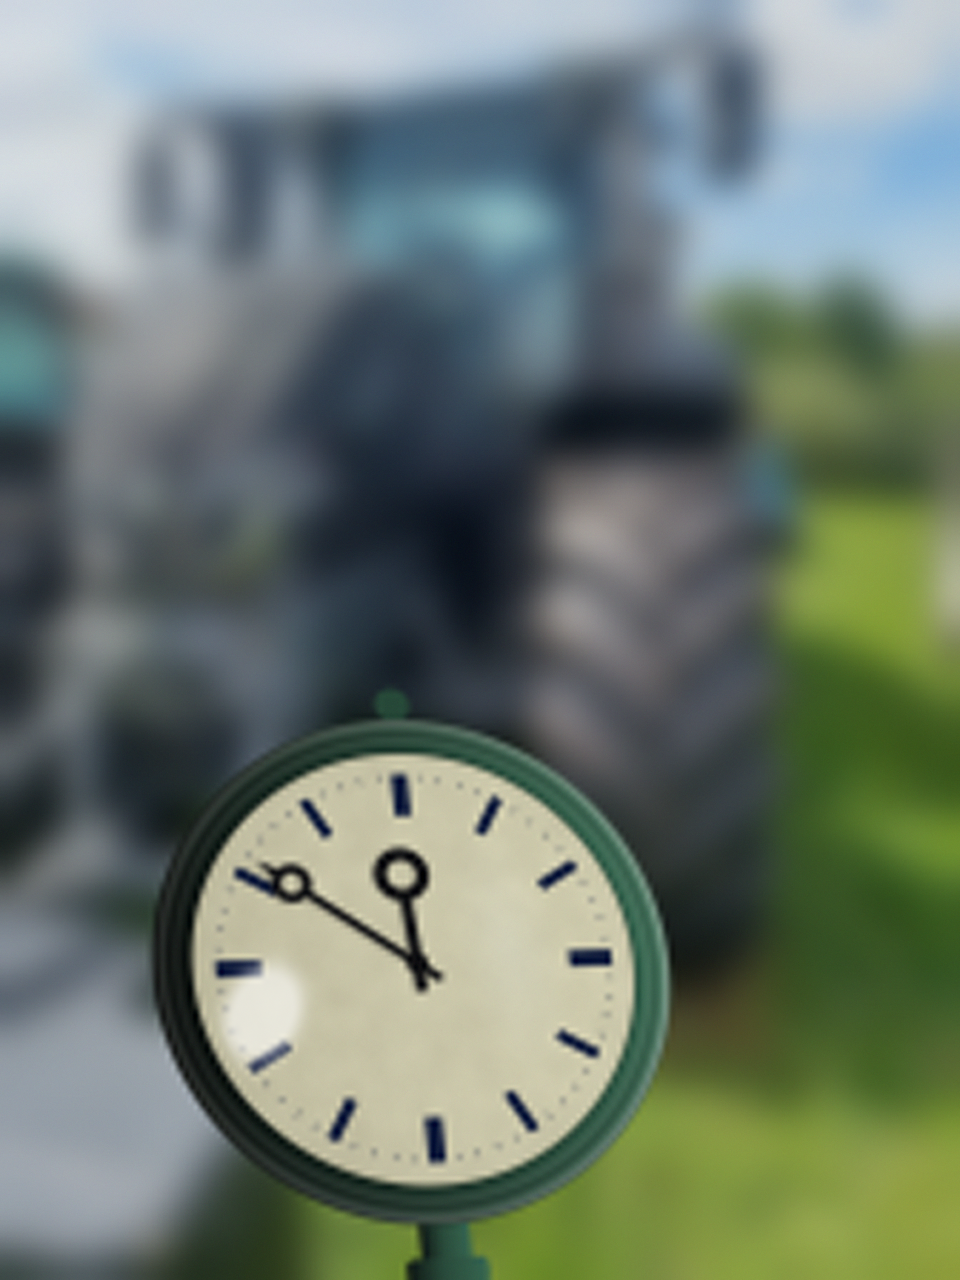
11:51
